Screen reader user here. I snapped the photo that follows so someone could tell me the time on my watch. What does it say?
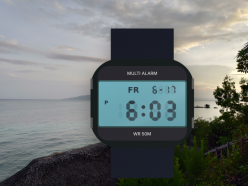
6:03
